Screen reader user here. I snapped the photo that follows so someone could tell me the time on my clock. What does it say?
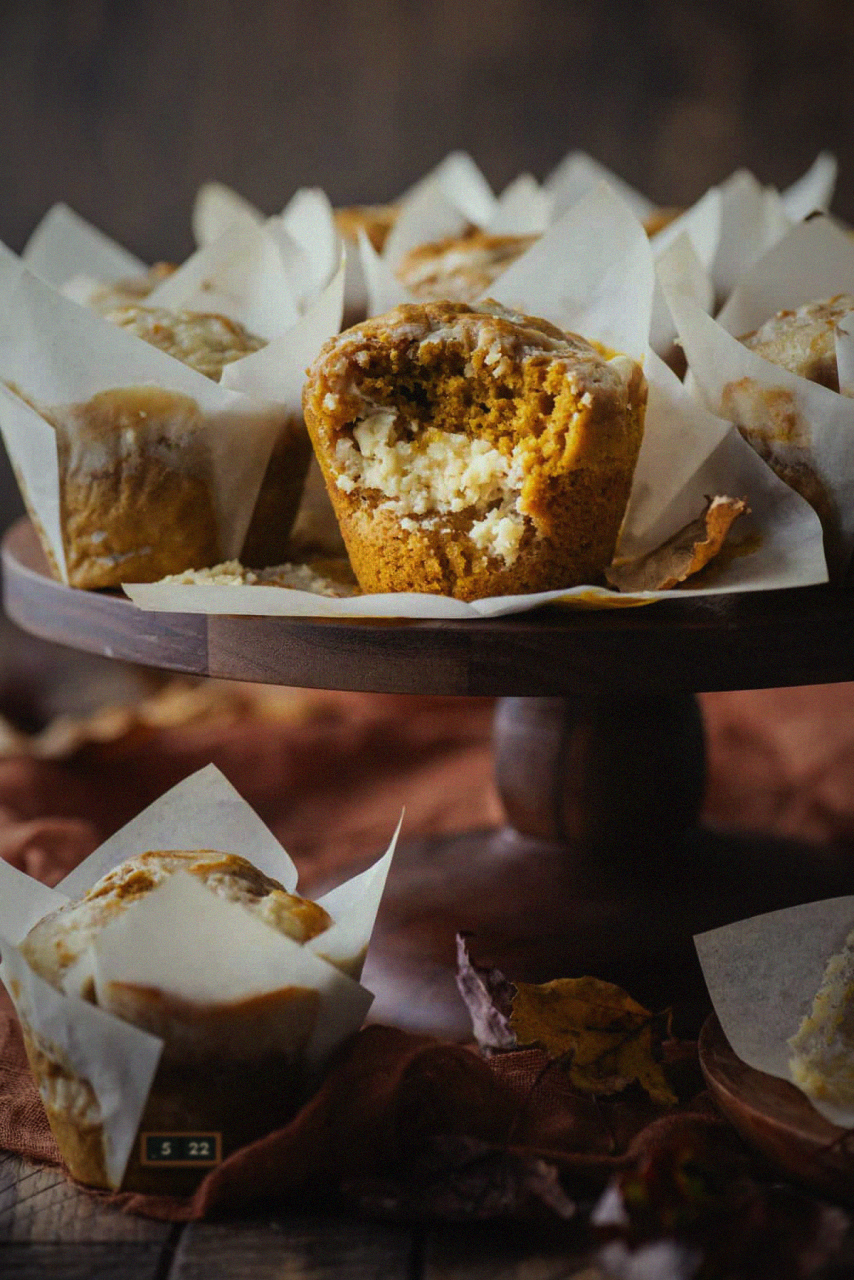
5:22
